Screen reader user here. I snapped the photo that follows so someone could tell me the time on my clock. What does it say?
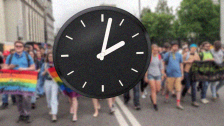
2:02
